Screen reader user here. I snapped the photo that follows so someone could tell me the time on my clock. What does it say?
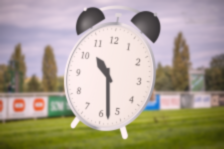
10:28
